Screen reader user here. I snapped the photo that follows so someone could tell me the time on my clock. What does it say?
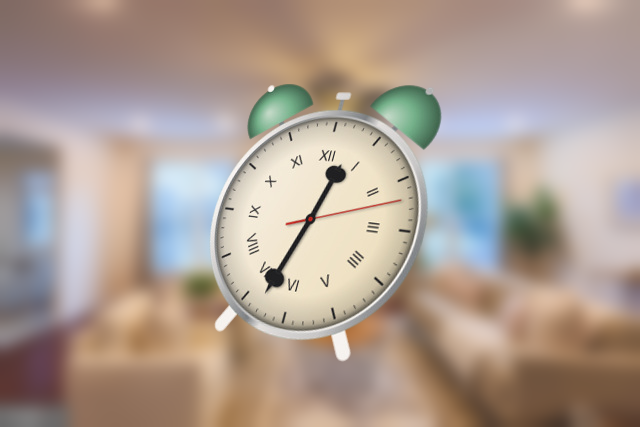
12:33:12
